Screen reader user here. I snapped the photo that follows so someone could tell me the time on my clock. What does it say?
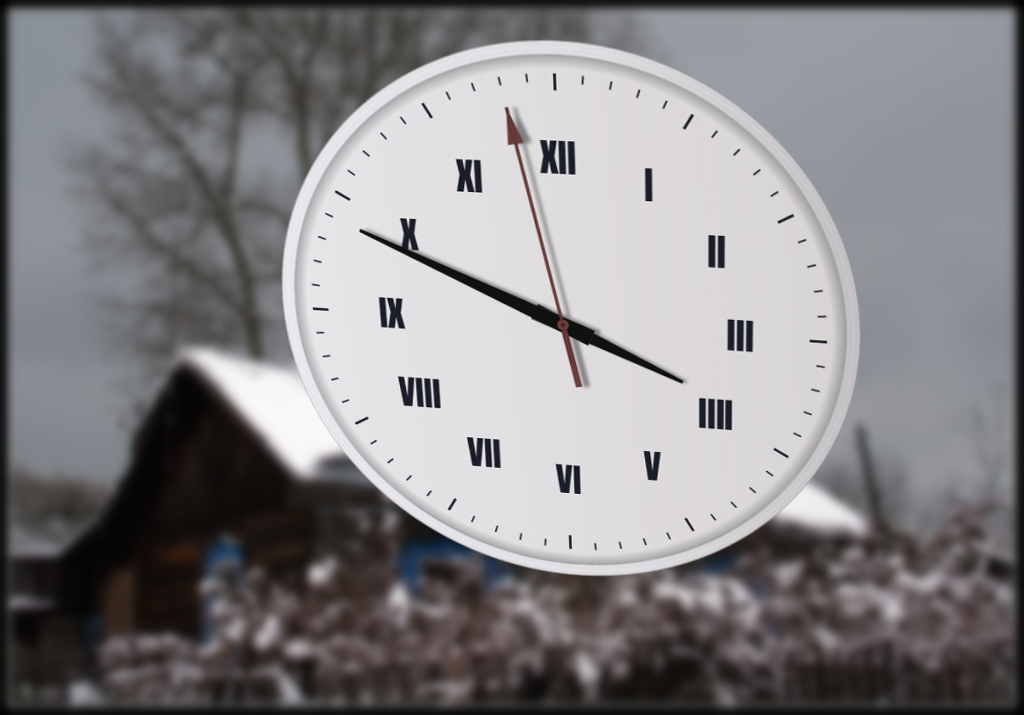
3:48:58
